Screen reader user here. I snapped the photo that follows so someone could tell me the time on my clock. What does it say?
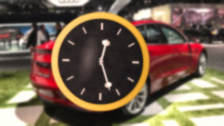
12:27
